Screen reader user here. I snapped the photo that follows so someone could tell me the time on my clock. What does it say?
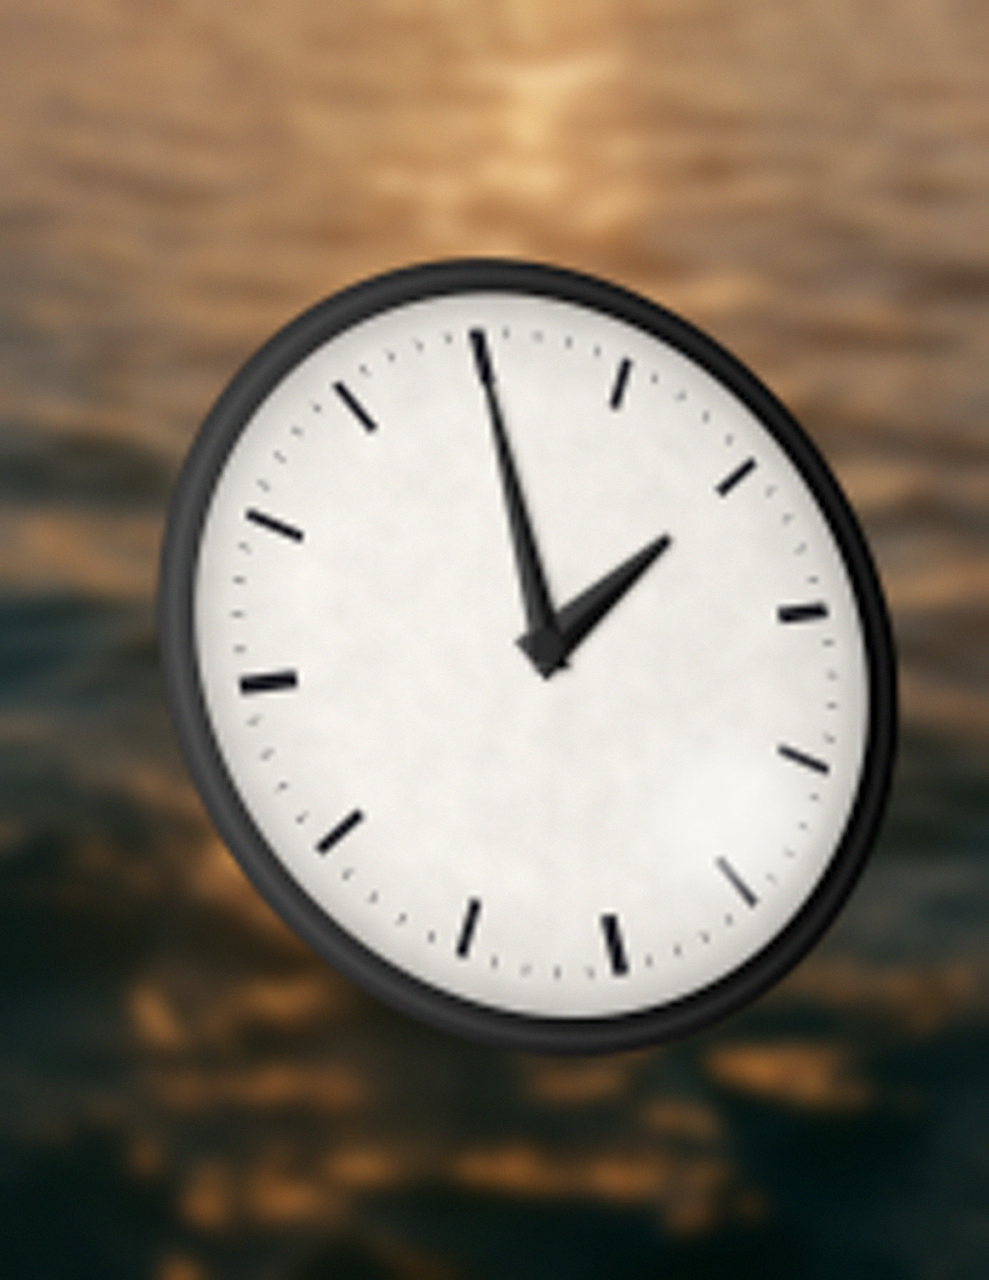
2:00
